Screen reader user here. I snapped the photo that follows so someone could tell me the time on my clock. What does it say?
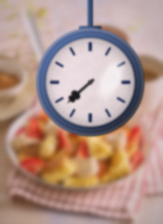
7:38
